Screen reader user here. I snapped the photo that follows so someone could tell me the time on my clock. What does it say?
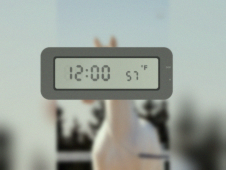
12:00
